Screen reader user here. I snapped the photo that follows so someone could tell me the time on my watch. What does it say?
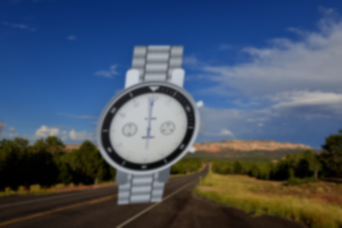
5:59
